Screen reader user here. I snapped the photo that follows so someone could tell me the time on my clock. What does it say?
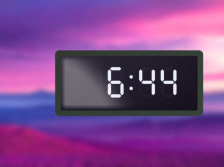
6:44
